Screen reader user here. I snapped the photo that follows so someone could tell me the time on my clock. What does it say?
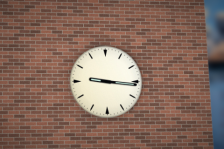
9:16
